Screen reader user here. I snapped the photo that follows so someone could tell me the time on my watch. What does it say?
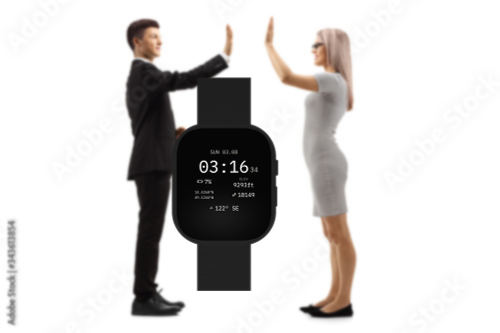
3:16
